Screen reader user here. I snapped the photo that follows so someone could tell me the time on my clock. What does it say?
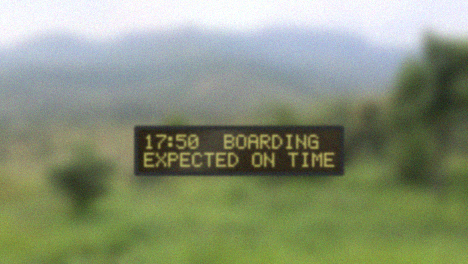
17:50
